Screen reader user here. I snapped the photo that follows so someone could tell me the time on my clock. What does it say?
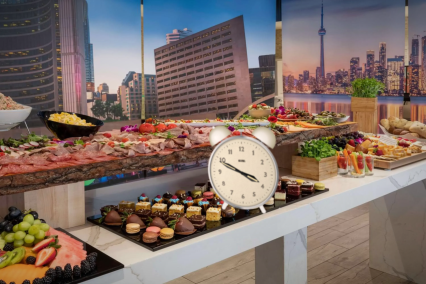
3:49
